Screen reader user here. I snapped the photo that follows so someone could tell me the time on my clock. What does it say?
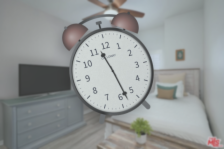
11:28
